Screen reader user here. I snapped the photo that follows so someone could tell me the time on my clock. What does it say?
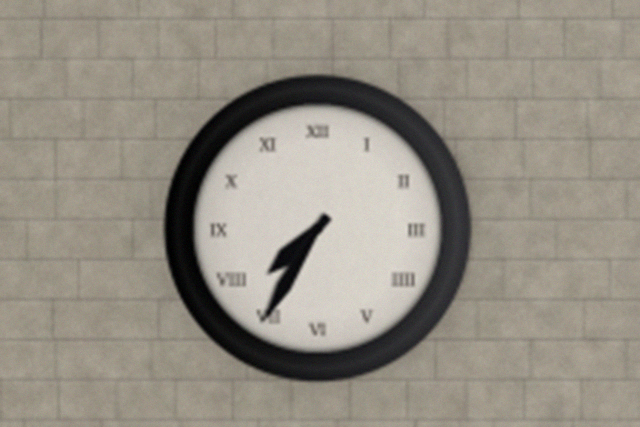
7:35
